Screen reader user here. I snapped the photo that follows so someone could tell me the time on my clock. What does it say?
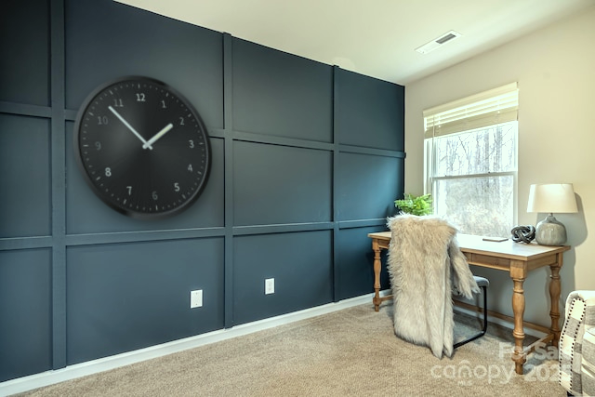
1:53
